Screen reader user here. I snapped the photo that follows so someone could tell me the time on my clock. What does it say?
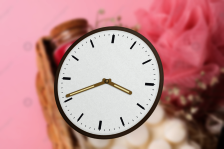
3:41
